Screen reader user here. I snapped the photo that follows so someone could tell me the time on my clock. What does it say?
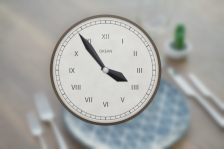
3:54
